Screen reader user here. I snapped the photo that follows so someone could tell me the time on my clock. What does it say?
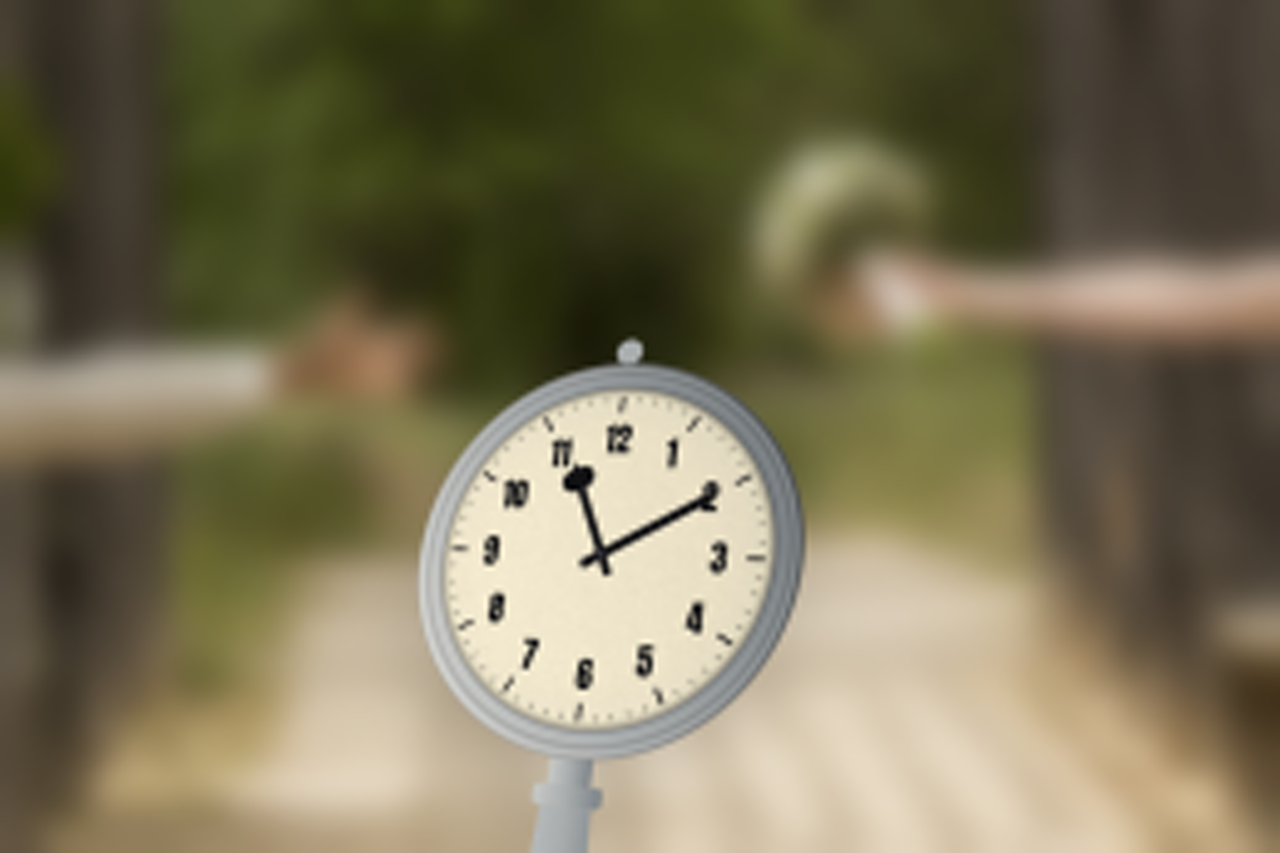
11:10
